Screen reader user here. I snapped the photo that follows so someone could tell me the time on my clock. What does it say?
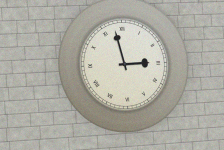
2:58
